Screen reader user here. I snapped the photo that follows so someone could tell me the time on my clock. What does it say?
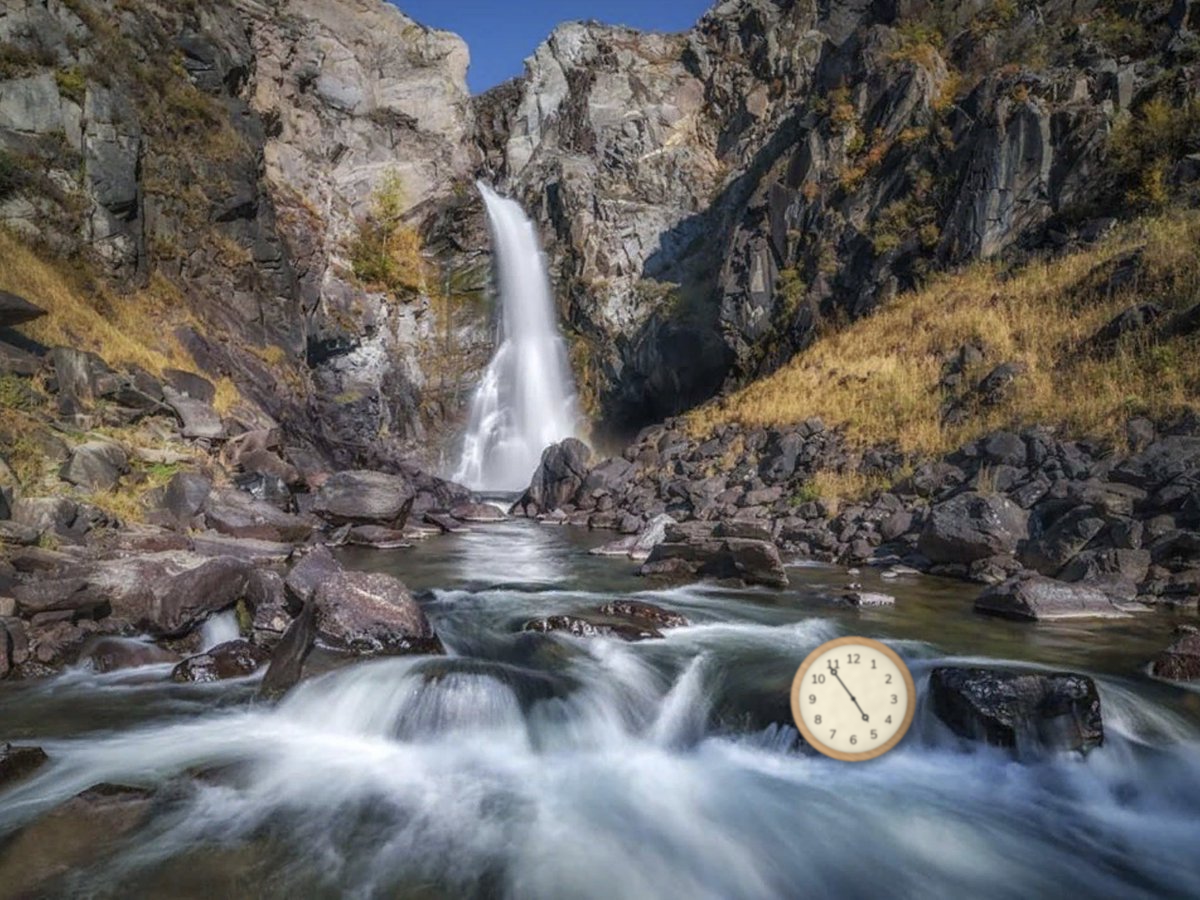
4:54
